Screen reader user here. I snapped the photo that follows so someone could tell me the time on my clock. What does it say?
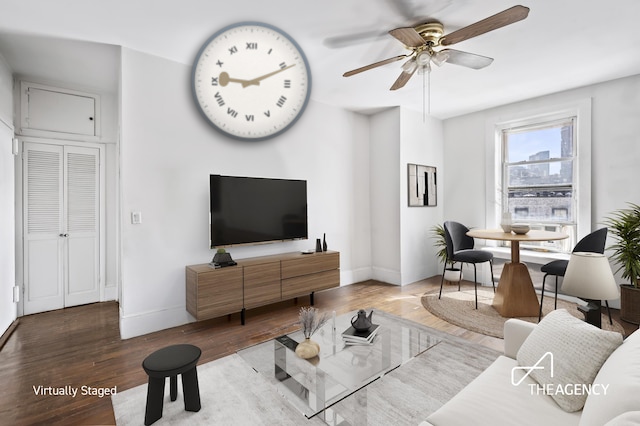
9:11
